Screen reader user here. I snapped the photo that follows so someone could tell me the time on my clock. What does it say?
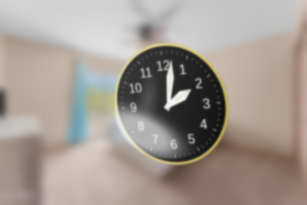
2:02
